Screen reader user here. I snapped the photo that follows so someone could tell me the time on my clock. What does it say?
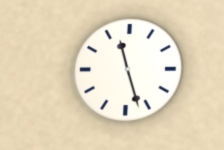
11:27
